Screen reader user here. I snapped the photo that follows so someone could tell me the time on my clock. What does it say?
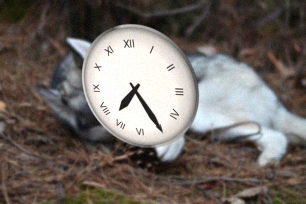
7:25
